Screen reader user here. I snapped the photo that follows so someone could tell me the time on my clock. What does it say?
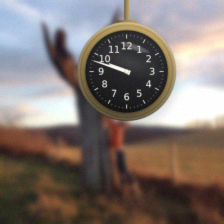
9:48
